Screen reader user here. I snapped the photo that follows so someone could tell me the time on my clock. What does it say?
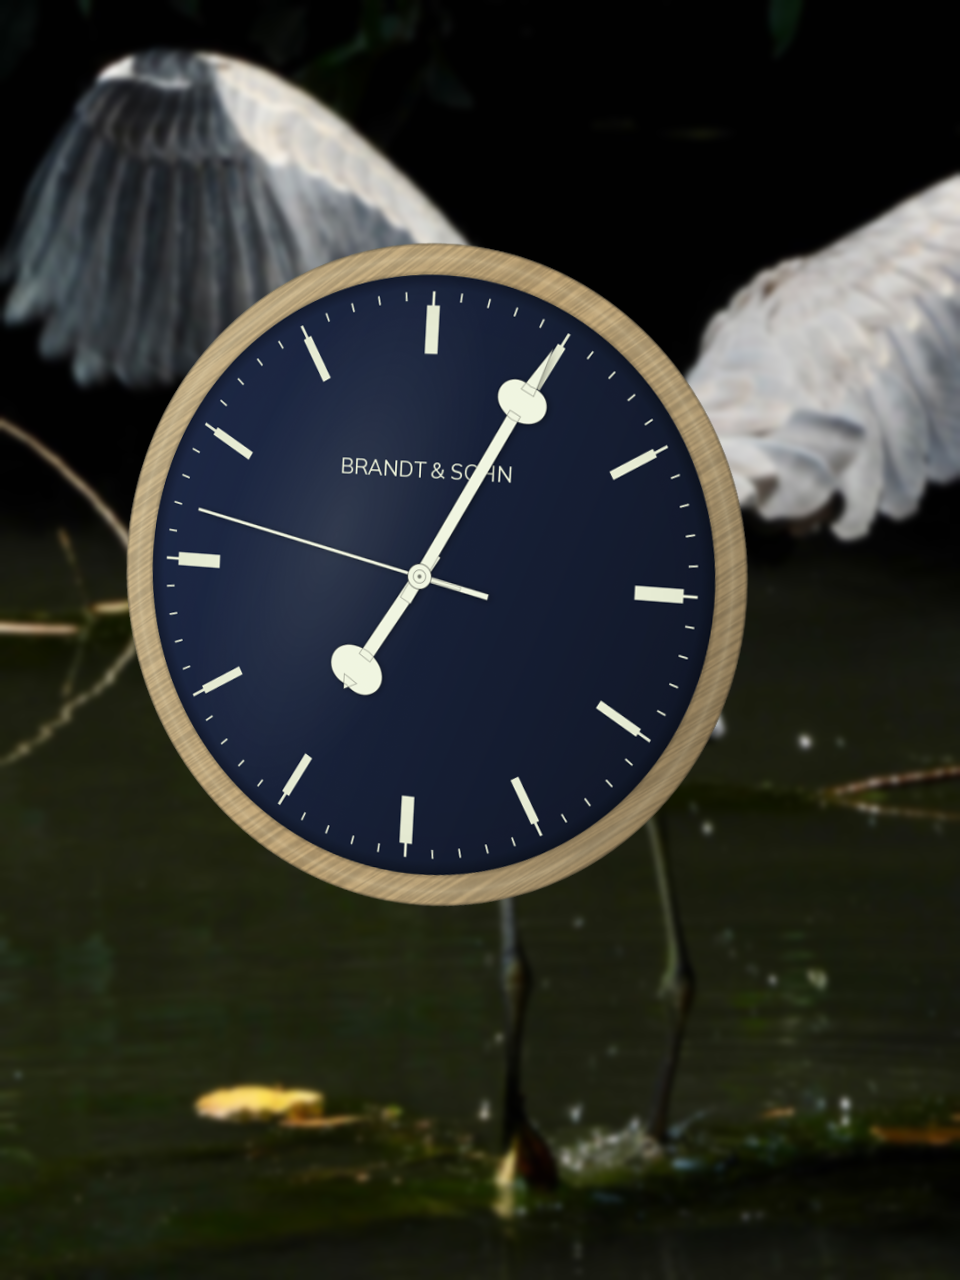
7:04:47
